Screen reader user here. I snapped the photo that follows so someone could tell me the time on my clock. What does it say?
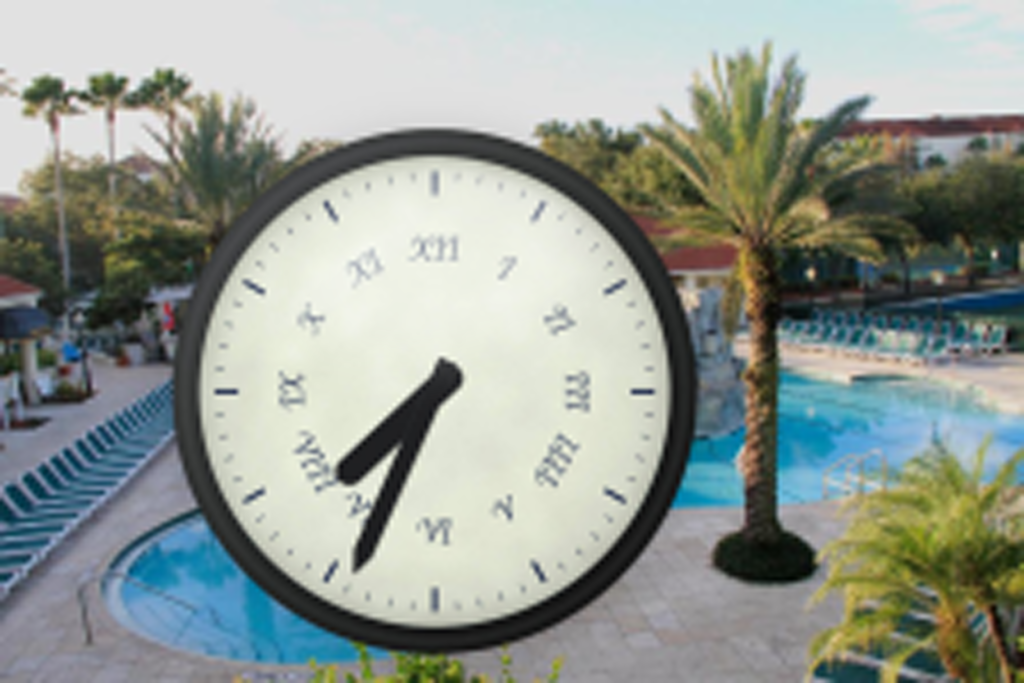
7:34
